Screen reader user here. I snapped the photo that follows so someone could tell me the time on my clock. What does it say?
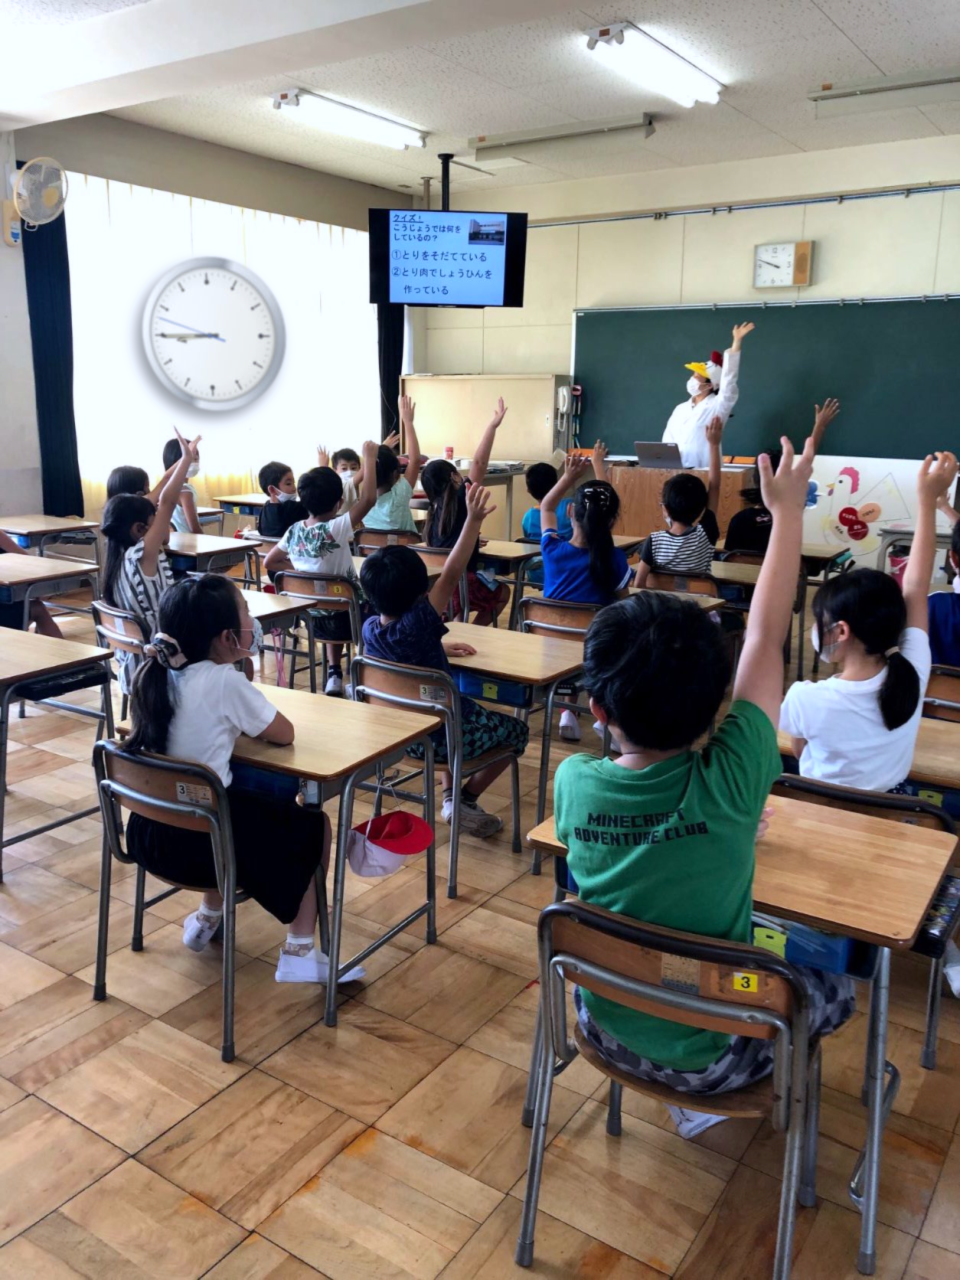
8:44:48
